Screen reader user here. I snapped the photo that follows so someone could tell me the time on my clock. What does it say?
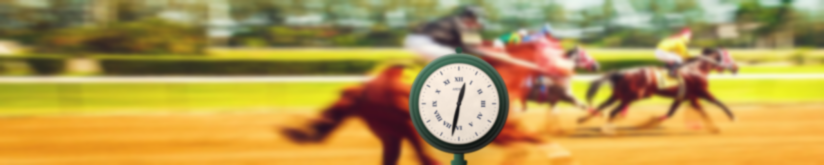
12:32
